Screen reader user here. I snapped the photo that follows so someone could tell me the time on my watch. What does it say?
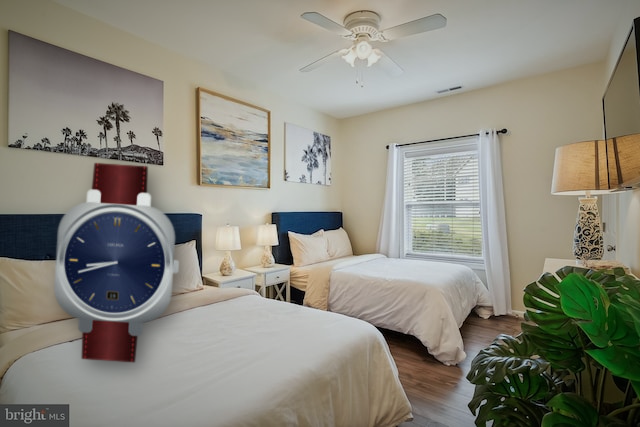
8:42
